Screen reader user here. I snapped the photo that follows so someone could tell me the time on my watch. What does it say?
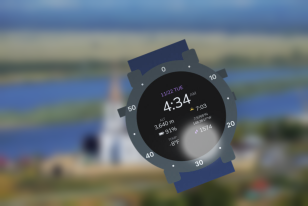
4:34
